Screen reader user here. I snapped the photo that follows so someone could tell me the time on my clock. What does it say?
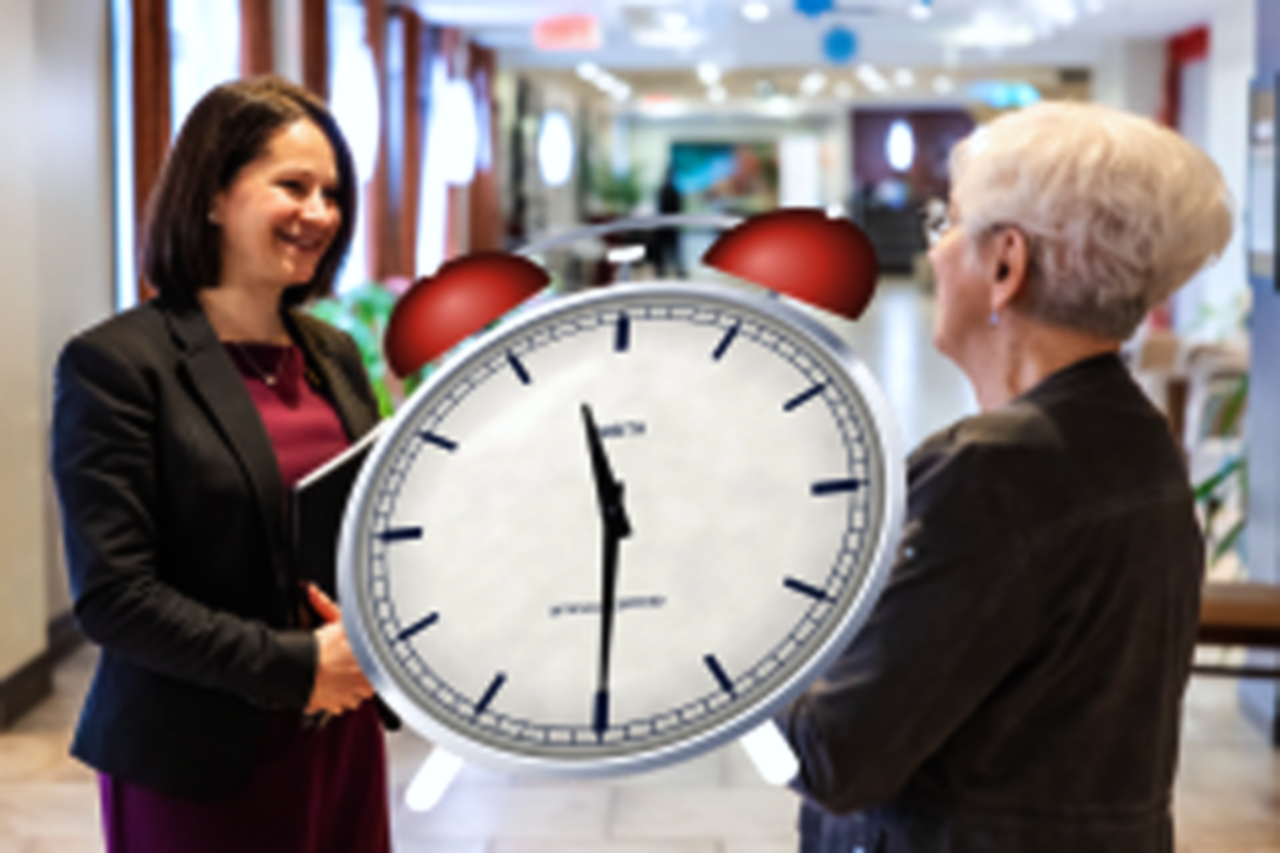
11:30
